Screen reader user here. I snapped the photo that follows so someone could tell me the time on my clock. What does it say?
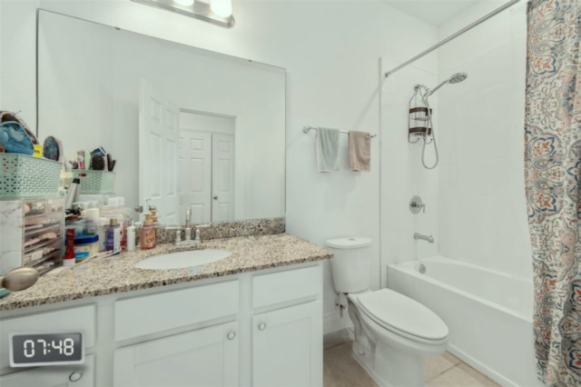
7:48
